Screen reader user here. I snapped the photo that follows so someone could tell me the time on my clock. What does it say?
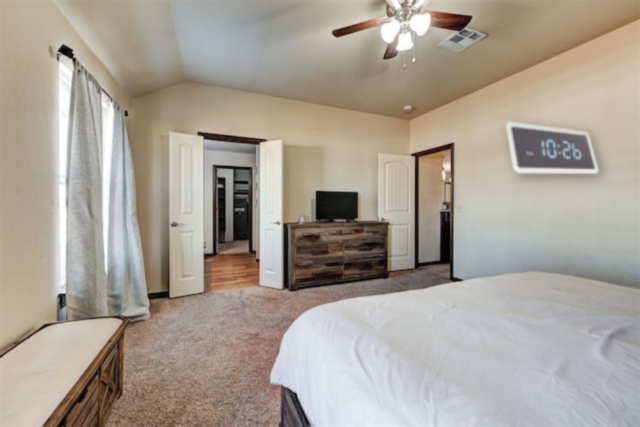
10:26
